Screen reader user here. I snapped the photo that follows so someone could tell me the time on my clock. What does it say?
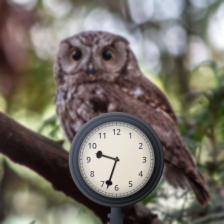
9:33
